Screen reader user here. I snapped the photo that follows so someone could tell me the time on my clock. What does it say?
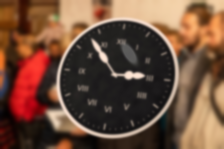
2:53
